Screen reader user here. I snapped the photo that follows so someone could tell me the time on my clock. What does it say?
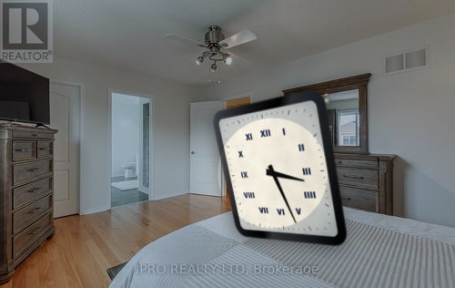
3:27
